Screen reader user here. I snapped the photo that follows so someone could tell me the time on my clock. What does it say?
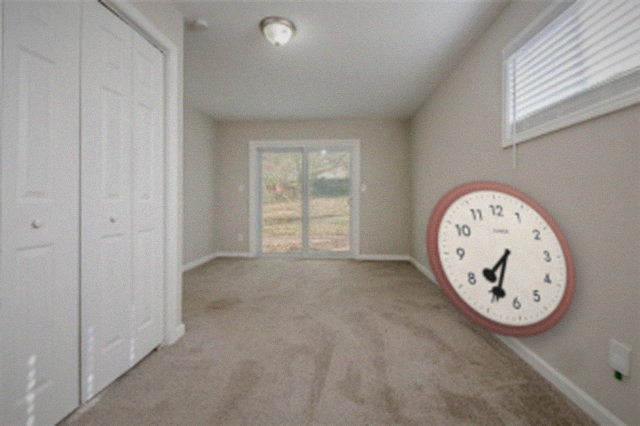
7:34
